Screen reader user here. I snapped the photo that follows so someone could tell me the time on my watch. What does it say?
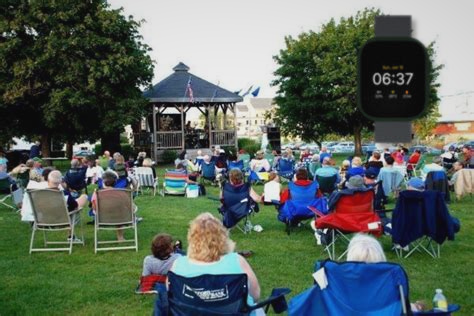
6:37
